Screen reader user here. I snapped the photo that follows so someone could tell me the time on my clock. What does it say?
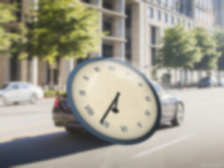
6:36
